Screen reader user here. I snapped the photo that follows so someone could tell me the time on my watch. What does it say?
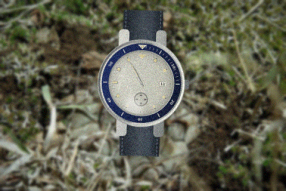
10:55
